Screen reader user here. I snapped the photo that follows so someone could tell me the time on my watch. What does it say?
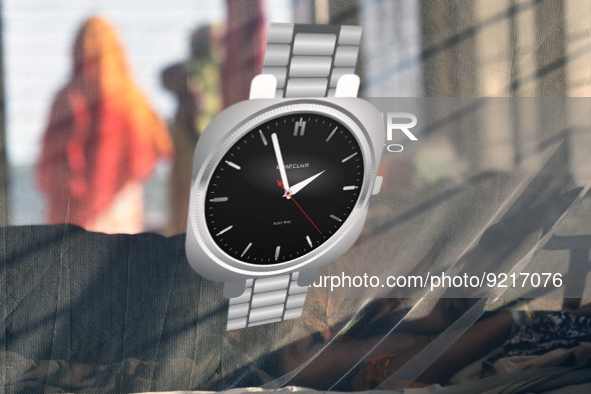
1:56:23
